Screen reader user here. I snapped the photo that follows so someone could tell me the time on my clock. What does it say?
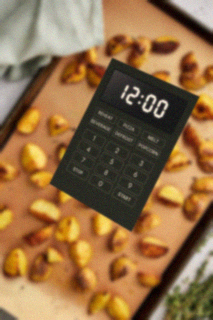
12:00
